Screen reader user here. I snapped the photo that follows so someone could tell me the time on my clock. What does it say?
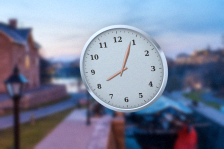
8:04
